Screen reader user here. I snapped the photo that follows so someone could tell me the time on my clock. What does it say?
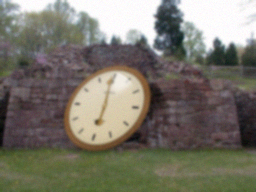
5:59
